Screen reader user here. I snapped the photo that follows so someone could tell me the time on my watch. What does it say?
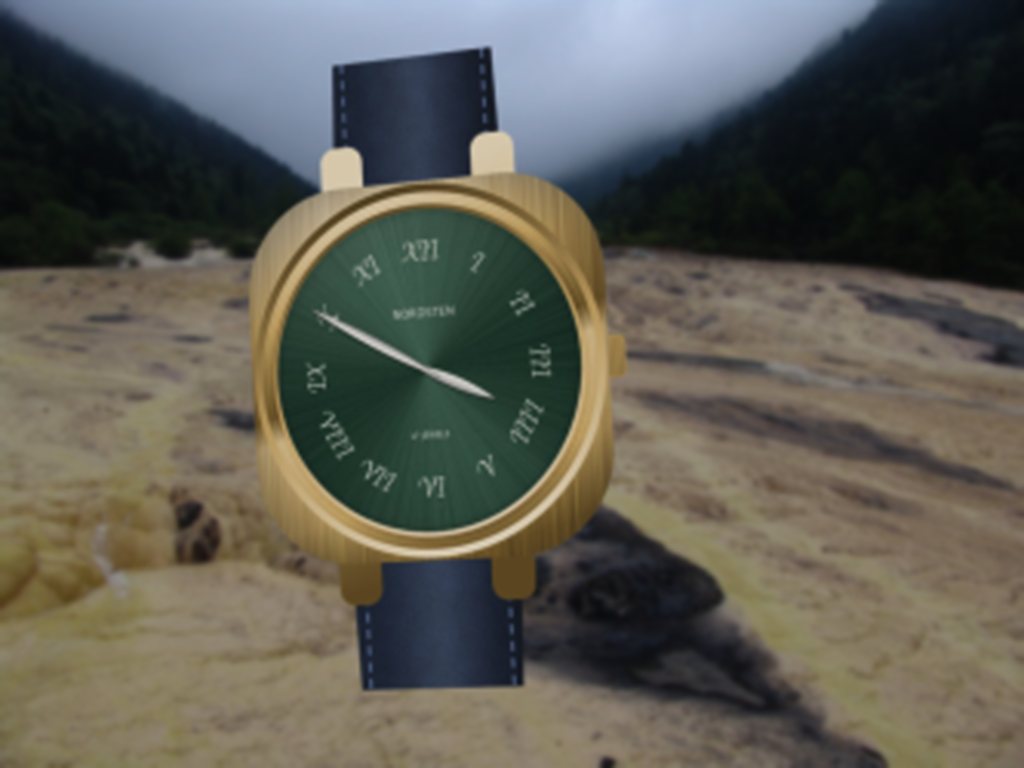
3:50
